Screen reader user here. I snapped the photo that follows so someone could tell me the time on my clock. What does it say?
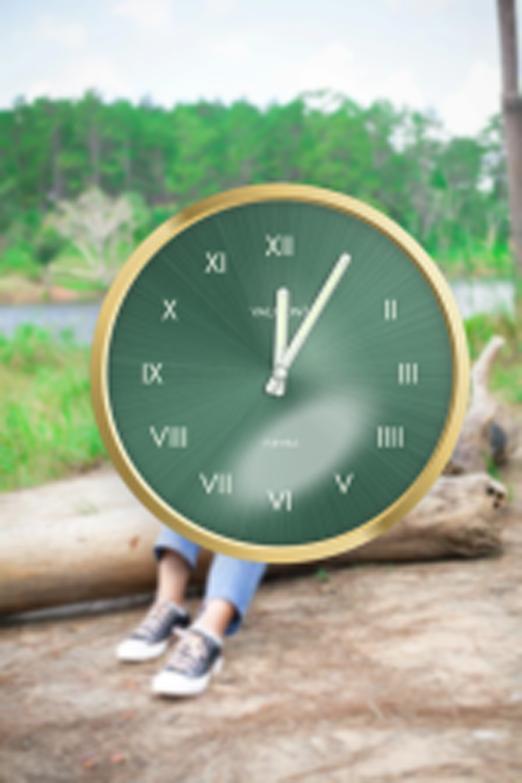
12:05
